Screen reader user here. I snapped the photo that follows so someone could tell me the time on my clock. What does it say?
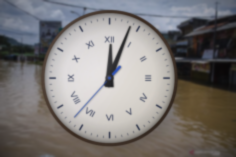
12:03:37
